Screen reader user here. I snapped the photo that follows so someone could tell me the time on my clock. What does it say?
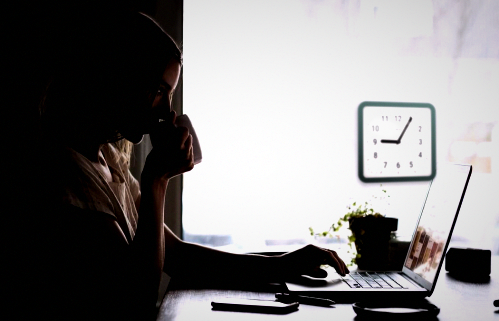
9:05
